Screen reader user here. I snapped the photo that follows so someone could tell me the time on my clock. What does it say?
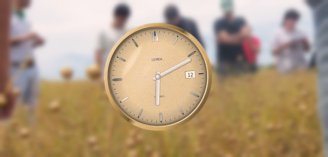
6:11
